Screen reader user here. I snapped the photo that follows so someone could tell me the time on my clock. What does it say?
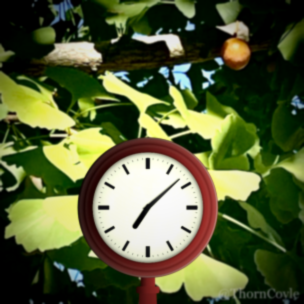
7:08
